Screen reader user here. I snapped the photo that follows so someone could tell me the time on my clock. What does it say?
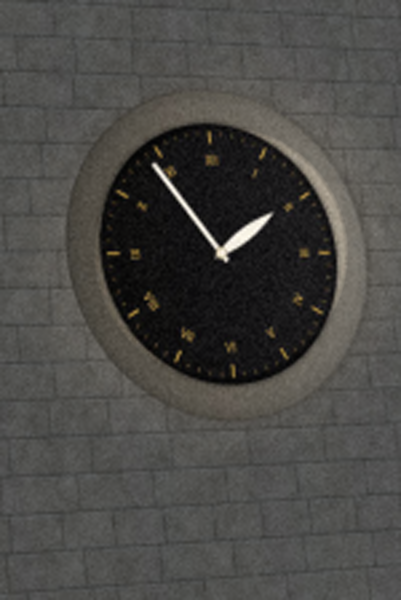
1:54
